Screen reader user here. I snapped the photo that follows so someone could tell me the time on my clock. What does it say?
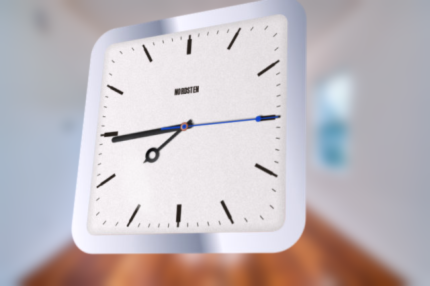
7:44:15
